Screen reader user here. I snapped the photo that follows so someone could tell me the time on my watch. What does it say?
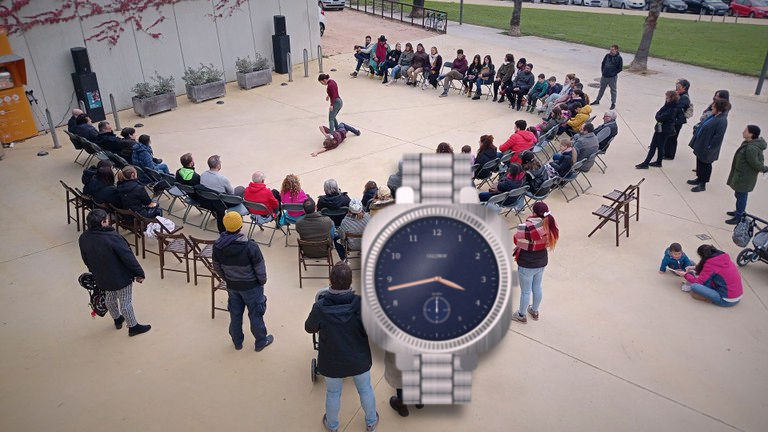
3:43
